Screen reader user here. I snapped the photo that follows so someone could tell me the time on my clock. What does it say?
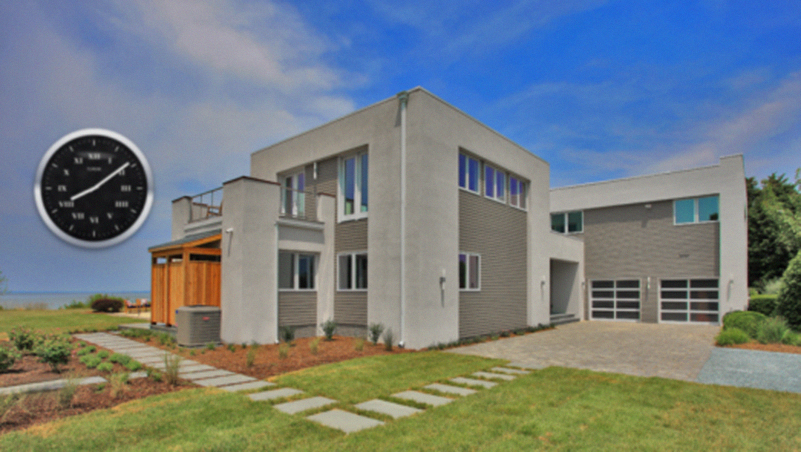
8:09
